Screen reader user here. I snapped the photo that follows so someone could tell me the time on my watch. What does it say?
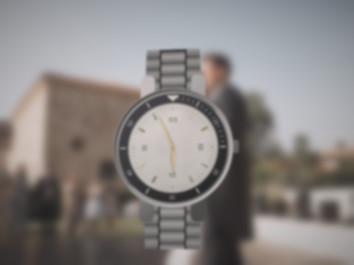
5:56
